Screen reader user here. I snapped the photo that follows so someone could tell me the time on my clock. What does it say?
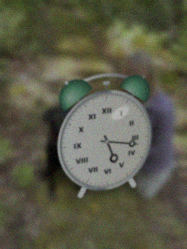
5:17
